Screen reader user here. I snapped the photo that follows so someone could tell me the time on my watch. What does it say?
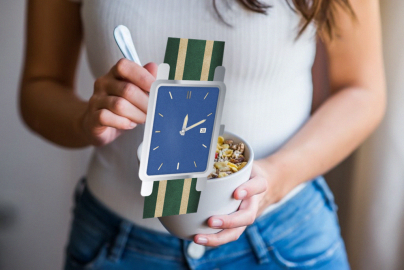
12:11
